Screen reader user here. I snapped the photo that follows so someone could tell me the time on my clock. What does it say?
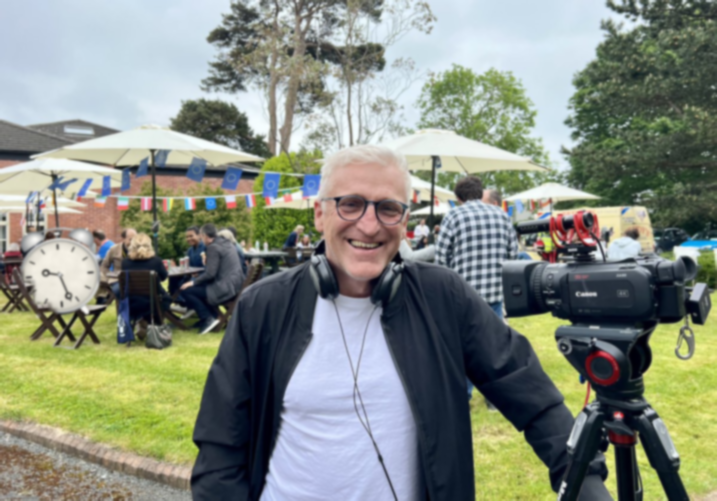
9:27
